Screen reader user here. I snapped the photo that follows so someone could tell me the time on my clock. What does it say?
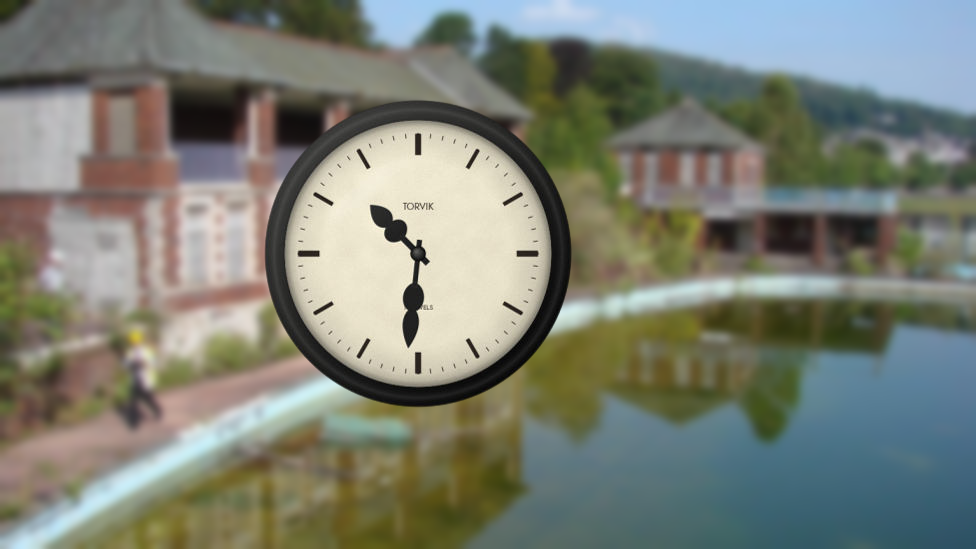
10:31
